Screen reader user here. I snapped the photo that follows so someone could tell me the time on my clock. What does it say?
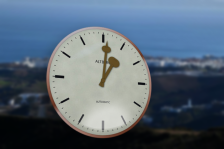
1:01
